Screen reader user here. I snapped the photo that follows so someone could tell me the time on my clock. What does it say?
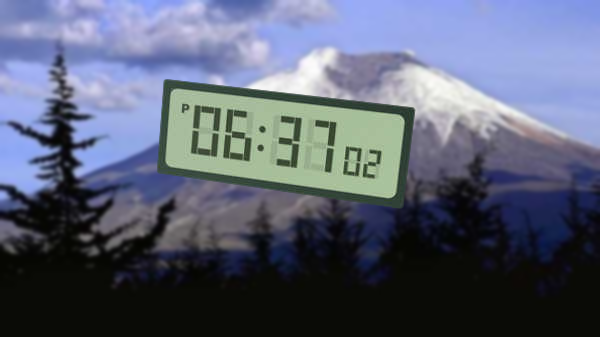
6:37:02
